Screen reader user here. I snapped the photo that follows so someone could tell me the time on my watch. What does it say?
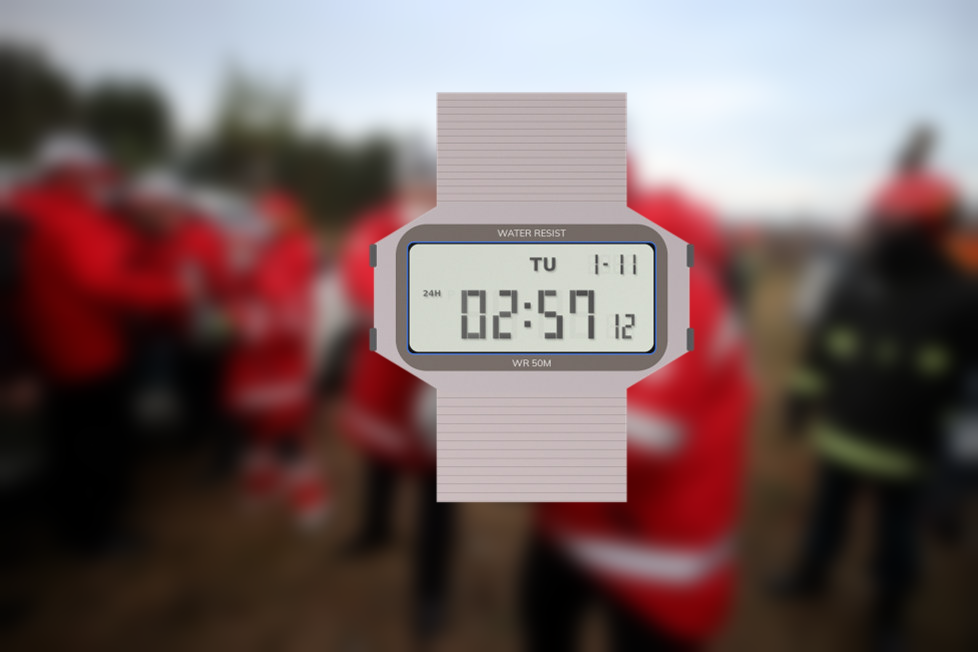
2:57:12
